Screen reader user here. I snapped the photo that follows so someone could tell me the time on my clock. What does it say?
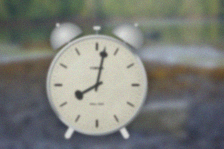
8:02
